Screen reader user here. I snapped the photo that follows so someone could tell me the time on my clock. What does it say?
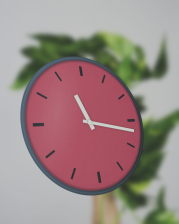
11:17
